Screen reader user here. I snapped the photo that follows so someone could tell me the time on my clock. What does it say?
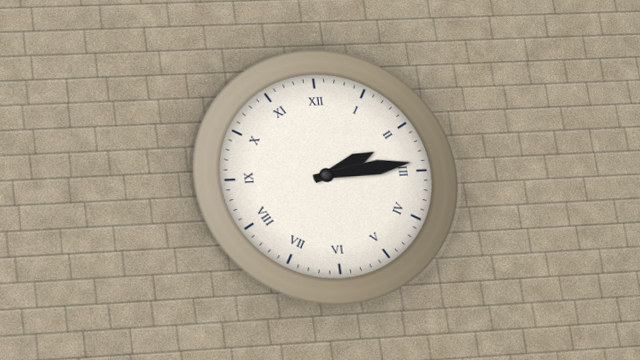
2:14
